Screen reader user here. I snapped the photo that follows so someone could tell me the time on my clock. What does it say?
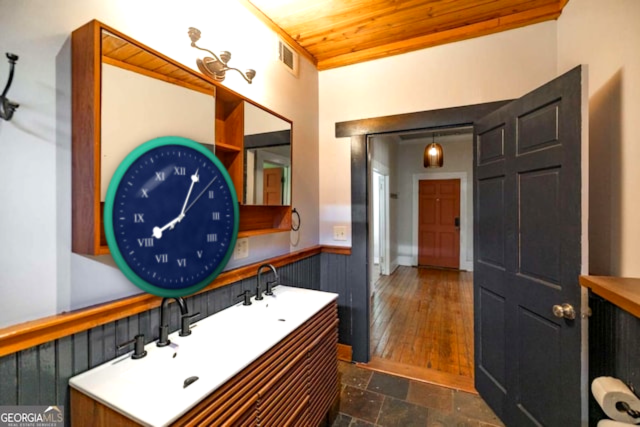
8:04:08
